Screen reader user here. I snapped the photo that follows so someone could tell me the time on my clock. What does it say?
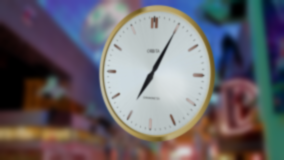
7:05
